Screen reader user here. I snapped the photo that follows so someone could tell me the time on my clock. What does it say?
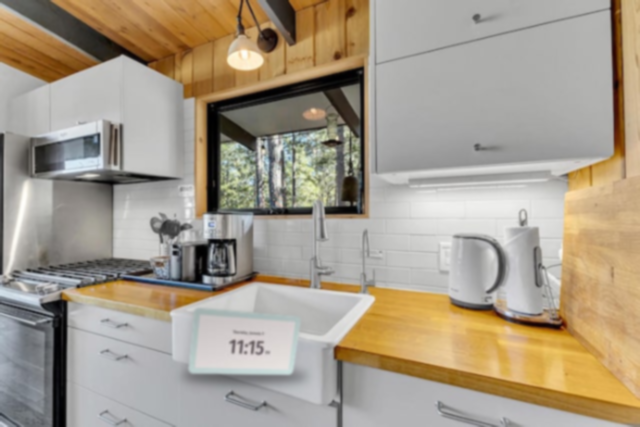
11:15
